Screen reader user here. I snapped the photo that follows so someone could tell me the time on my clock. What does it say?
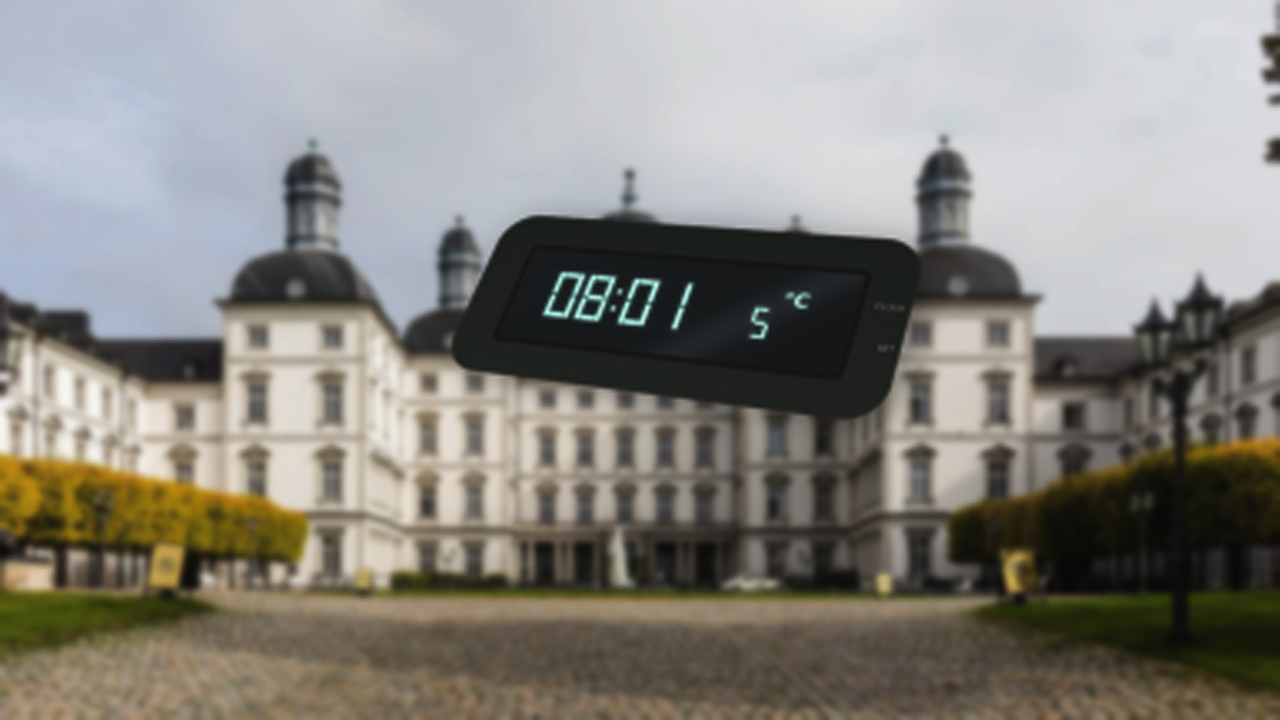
8:01
